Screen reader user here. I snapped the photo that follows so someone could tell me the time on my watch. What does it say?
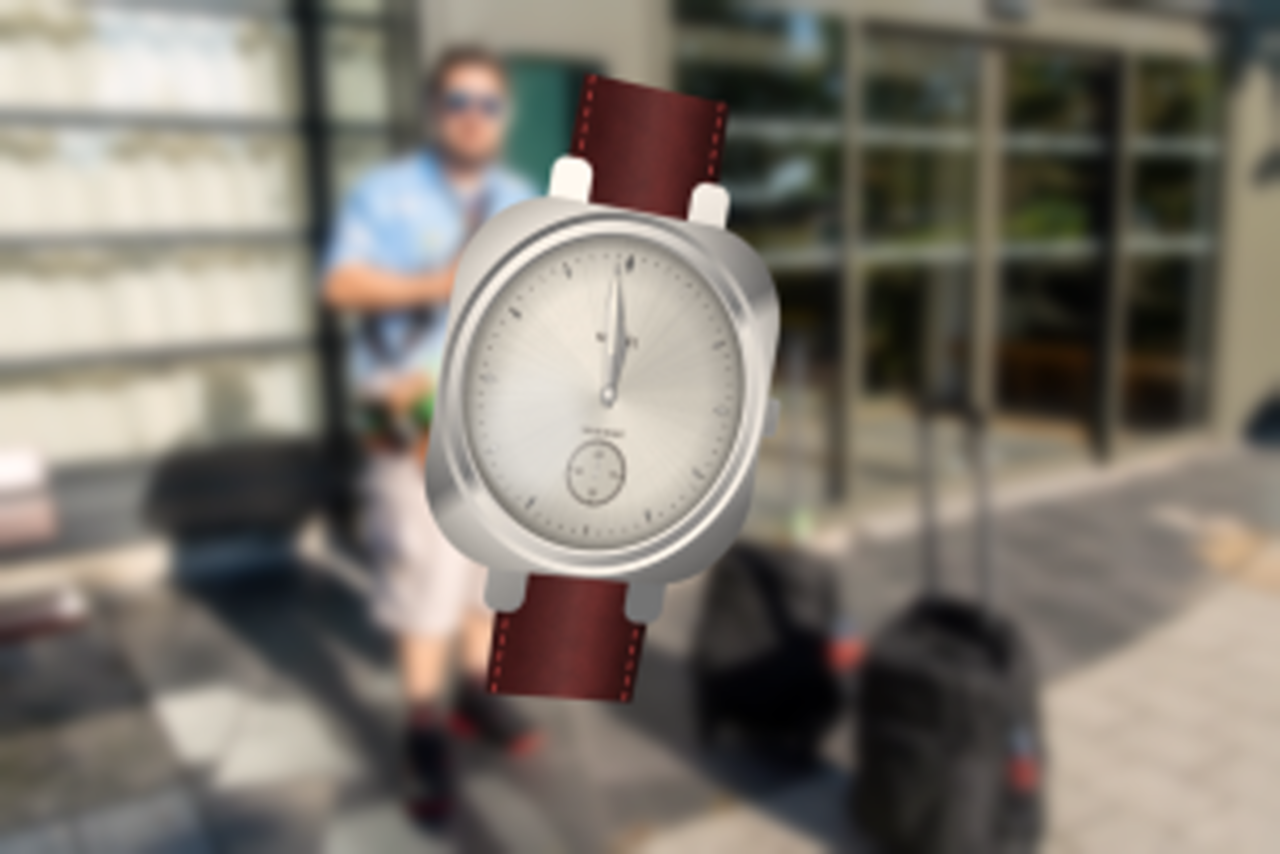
11:59
